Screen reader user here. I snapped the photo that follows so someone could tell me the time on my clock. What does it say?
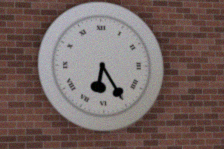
6:25
